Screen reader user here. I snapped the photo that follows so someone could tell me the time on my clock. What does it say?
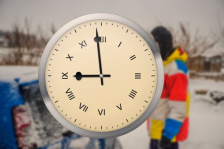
8:59
